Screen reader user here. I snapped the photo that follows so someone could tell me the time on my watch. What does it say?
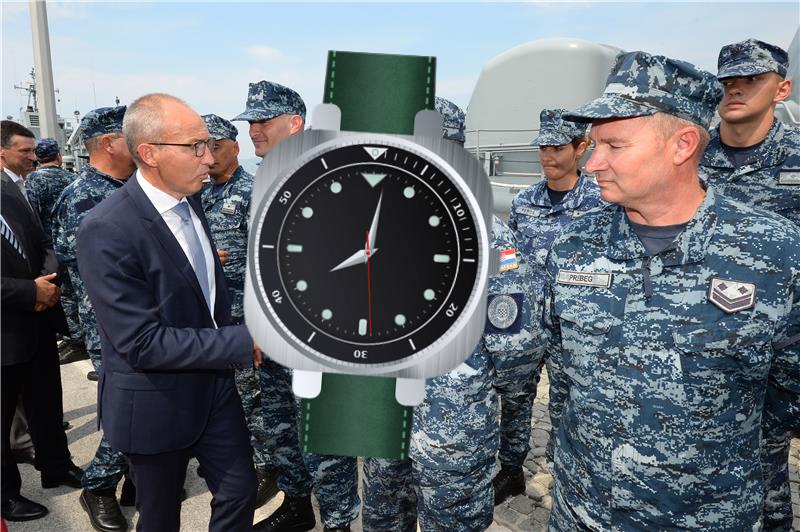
8:01:29
